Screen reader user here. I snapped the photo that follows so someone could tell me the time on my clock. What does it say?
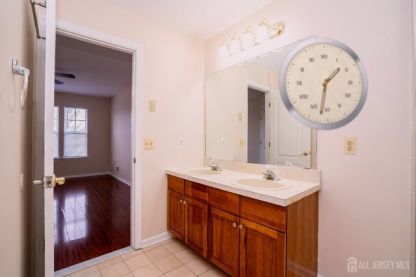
1:32
